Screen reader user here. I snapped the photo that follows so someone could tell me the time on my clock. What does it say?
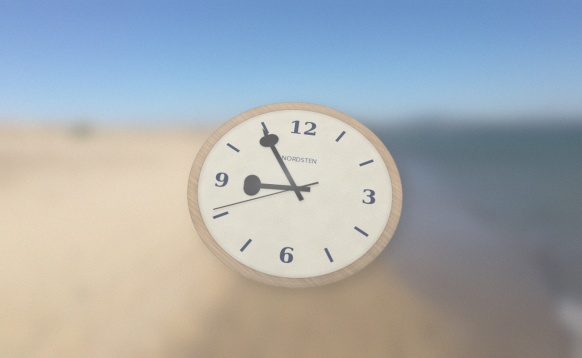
8:54:41
